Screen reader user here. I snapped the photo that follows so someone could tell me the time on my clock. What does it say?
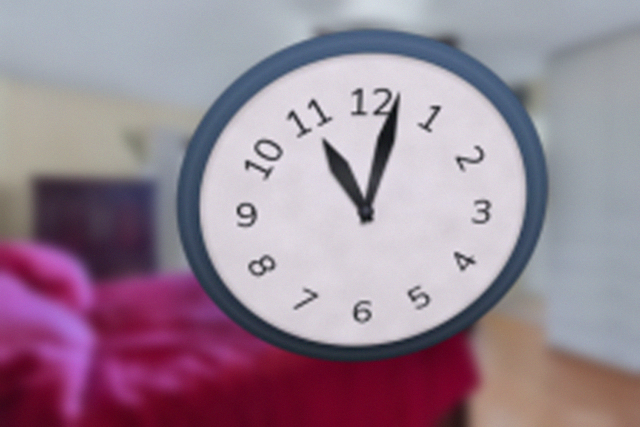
11:02
